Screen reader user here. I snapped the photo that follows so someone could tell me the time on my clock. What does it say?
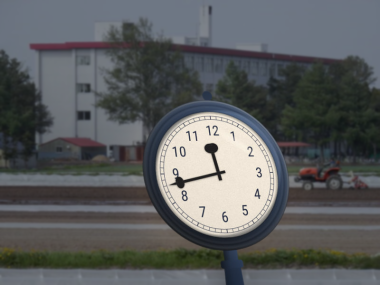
11:43
